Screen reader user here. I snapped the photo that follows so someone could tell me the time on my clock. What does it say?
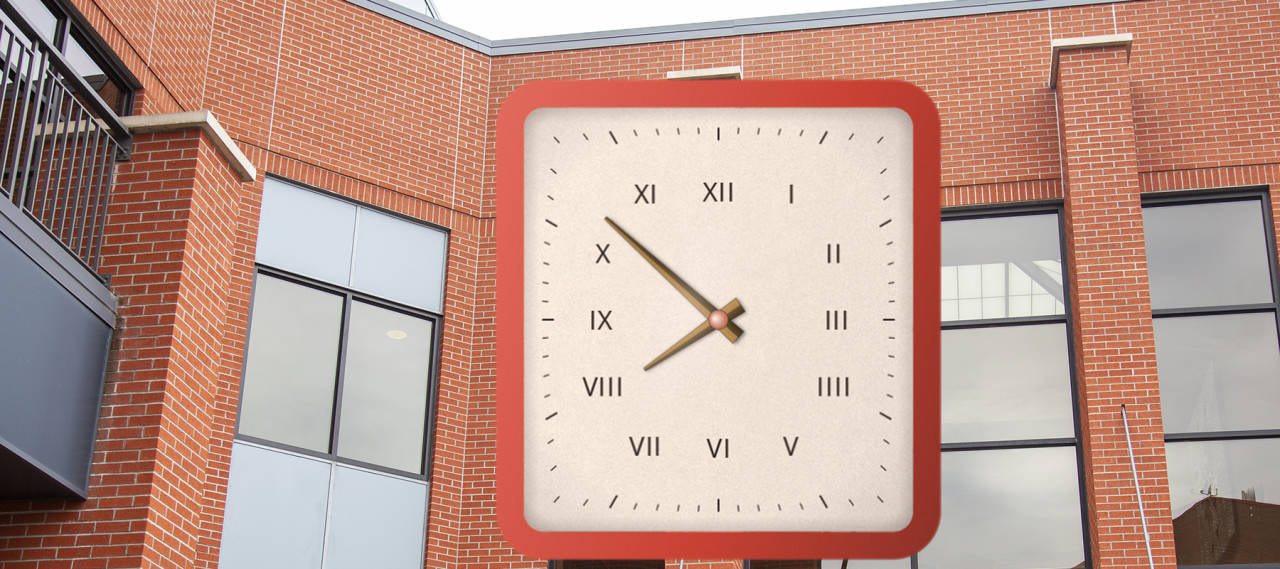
7:52
